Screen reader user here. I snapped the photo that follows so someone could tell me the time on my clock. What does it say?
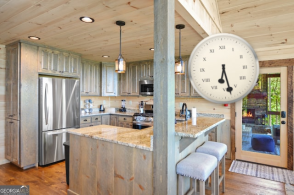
6:28
